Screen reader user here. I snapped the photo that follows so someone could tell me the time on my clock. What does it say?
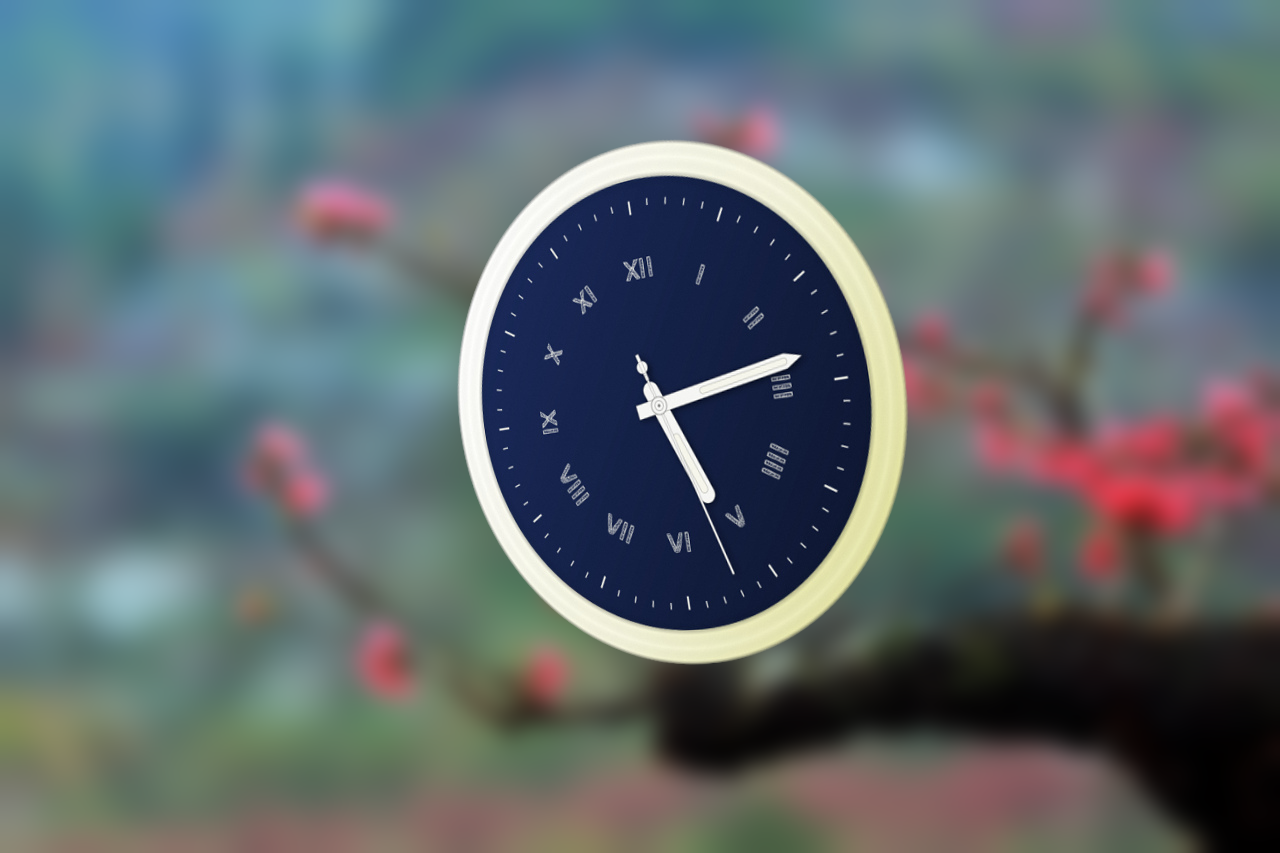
5:13:27
